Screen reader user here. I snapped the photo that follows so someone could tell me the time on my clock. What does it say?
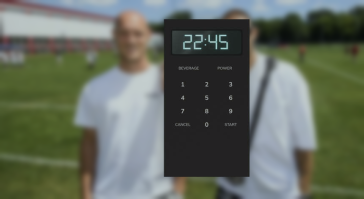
22:45
